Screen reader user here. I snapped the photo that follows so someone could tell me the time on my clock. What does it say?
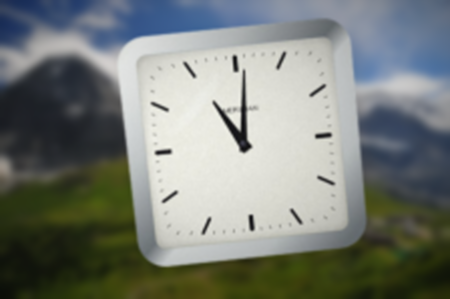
11:01
